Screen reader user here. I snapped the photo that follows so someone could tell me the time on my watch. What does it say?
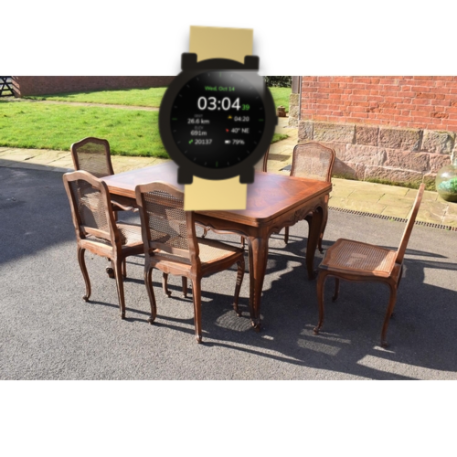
3:04
